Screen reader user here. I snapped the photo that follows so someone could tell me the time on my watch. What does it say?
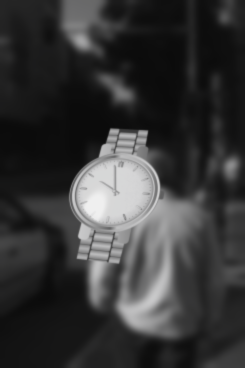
9:58
